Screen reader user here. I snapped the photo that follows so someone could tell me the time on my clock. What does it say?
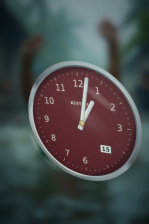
1:02
